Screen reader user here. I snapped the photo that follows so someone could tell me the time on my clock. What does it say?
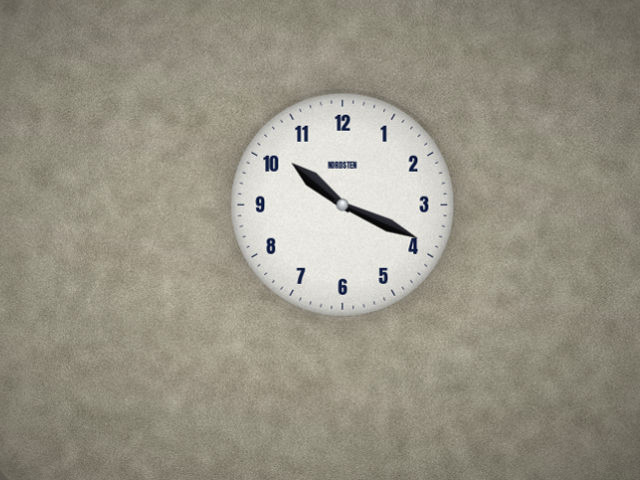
10:19
